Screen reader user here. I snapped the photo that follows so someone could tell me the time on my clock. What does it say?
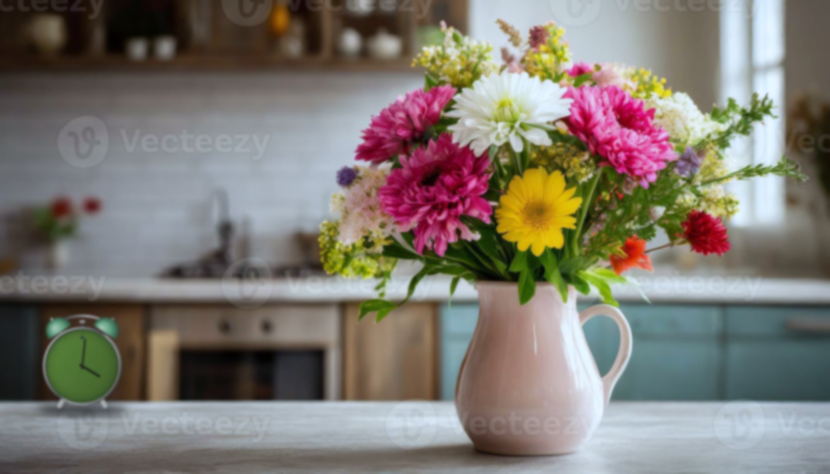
4:01
